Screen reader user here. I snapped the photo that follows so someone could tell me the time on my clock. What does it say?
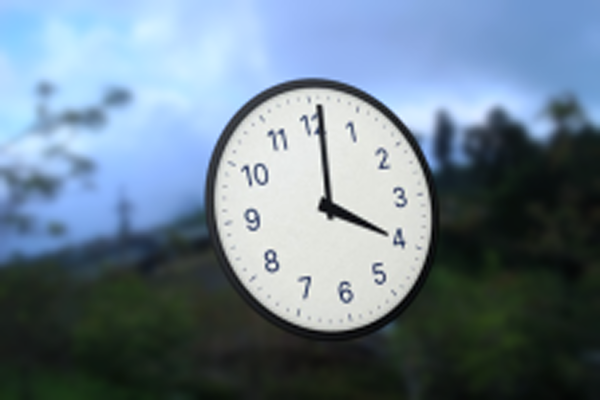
4:01
